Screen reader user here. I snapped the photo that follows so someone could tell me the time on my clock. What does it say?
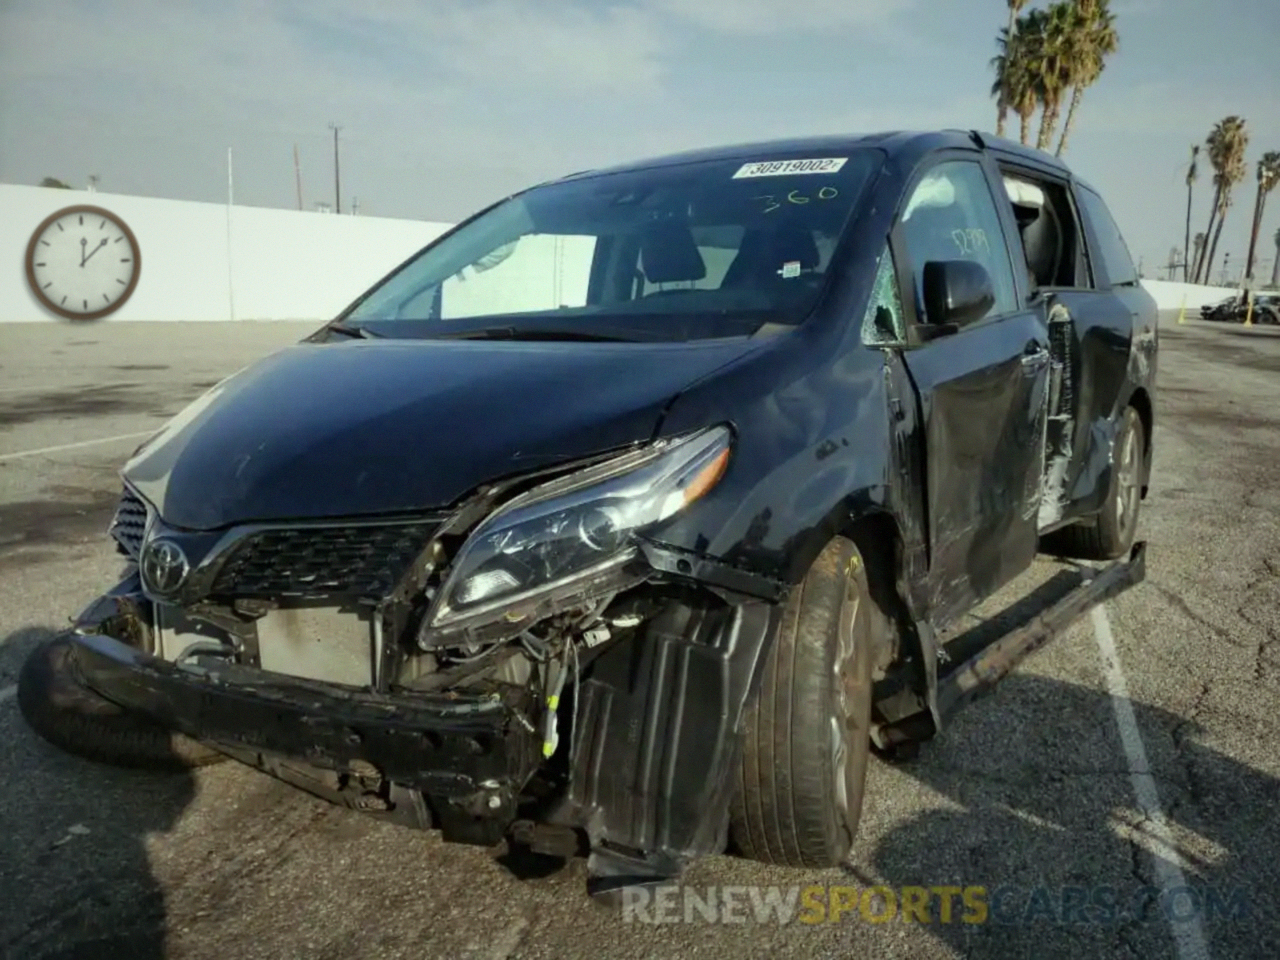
12:08
